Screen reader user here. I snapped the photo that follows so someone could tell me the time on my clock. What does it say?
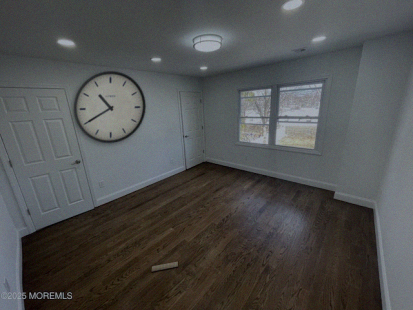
10:40
